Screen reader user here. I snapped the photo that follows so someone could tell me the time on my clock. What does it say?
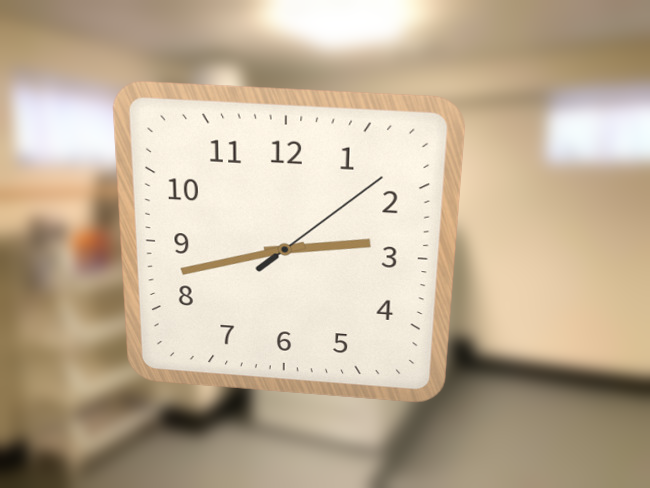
2:42:08
